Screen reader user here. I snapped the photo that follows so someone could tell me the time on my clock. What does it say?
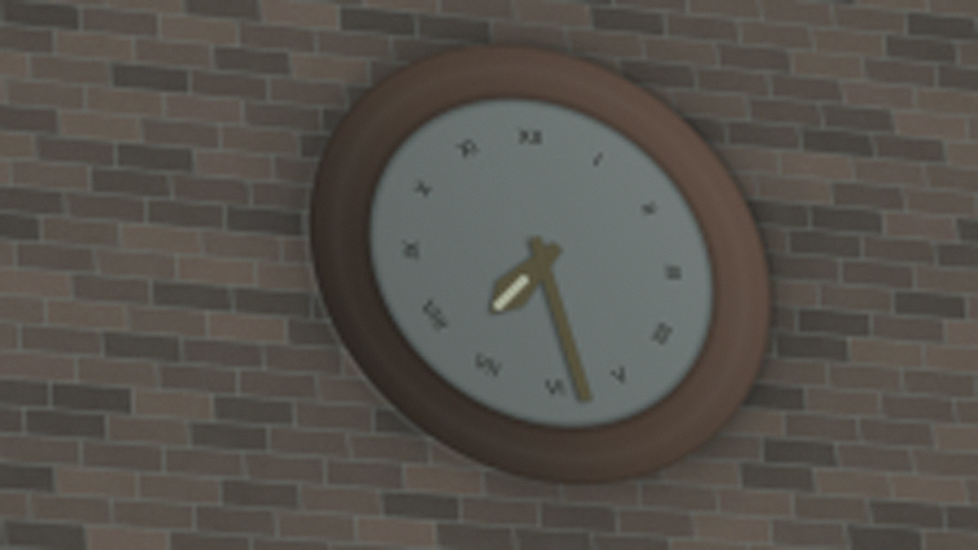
7:28
